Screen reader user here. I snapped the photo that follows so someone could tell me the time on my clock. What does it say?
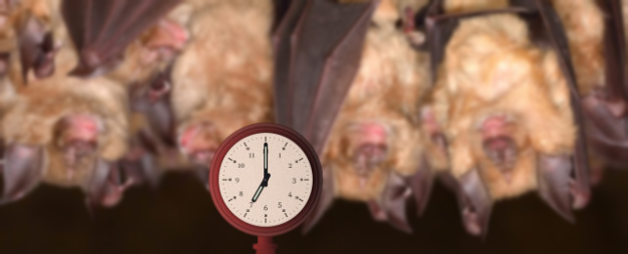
7:00
